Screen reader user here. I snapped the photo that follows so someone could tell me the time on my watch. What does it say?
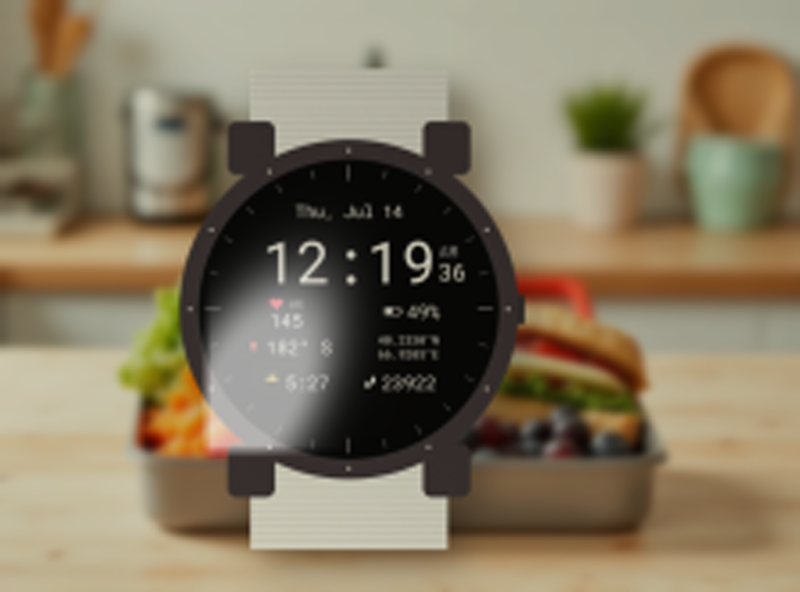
12:19
